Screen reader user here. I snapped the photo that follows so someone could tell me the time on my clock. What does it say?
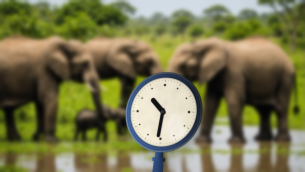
10:31
